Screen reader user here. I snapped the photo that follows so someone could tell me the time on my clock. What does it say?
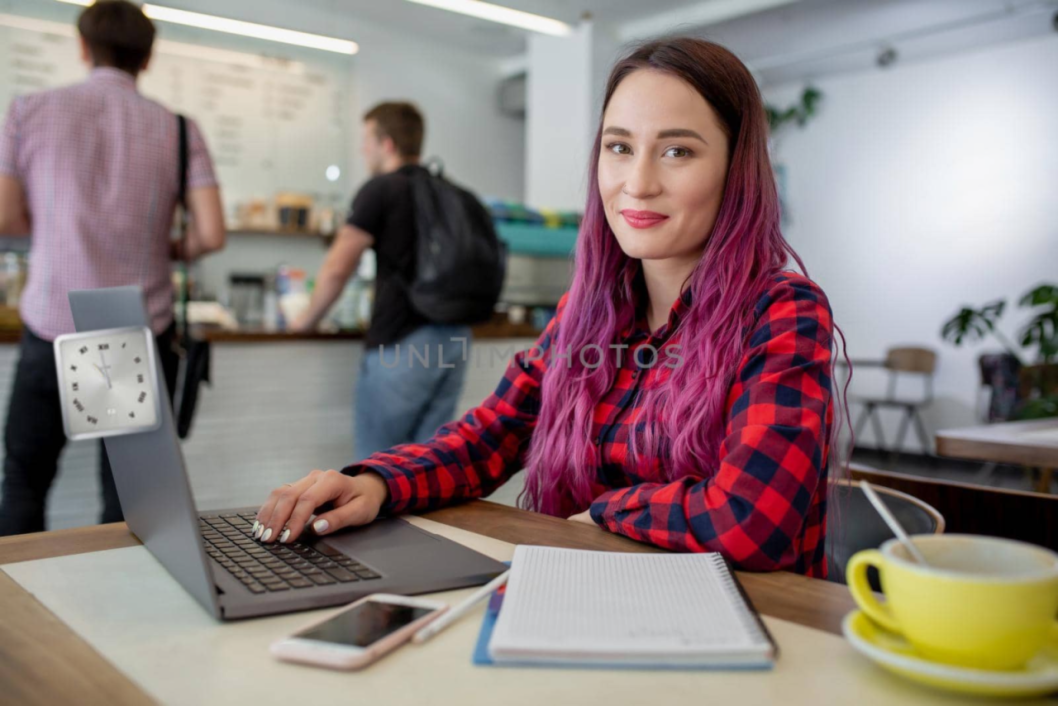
10:59
